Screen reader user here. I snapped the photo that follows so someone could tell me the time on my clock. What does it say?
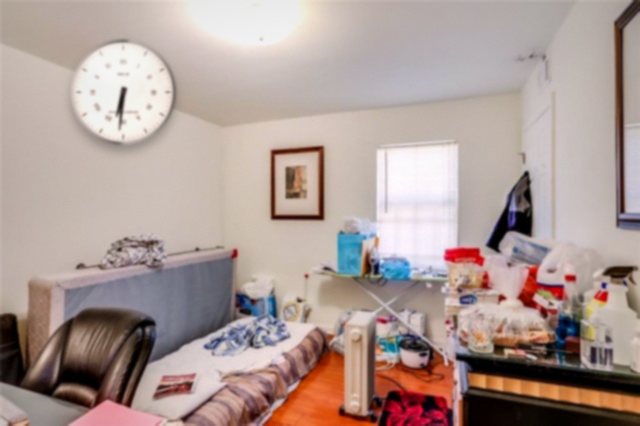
6:31
